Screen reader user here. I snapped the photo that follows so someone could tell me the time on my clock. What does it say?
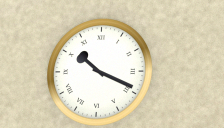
10:19
